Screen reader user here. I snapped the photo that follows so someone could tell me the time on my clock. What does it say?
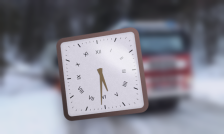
5:31
